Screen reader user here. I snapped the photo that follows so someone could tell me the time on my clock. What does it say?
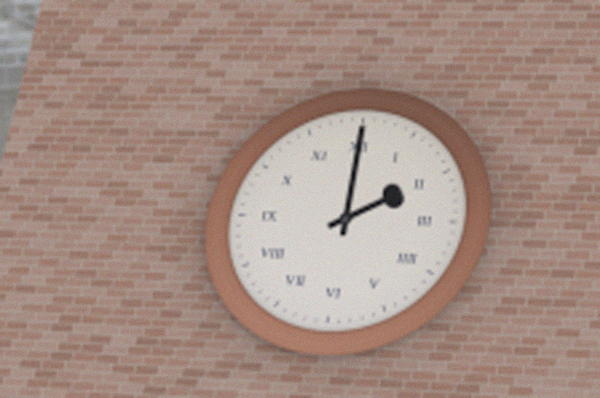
2:00
